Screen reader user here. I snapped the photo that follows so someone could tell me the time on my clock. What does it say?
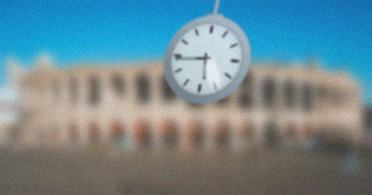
5:44
